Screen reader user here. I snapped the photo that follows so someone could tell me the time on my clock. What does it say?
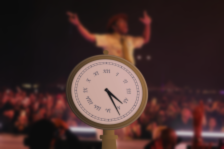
4:26
